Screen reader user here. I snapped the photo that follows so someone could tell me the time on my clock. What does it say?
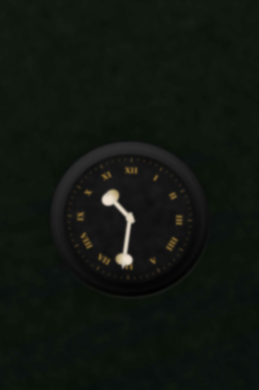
10:31
